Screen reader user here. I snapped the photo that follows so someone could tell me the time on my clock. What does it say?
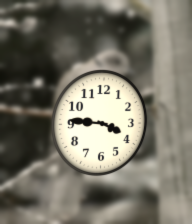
3:46
